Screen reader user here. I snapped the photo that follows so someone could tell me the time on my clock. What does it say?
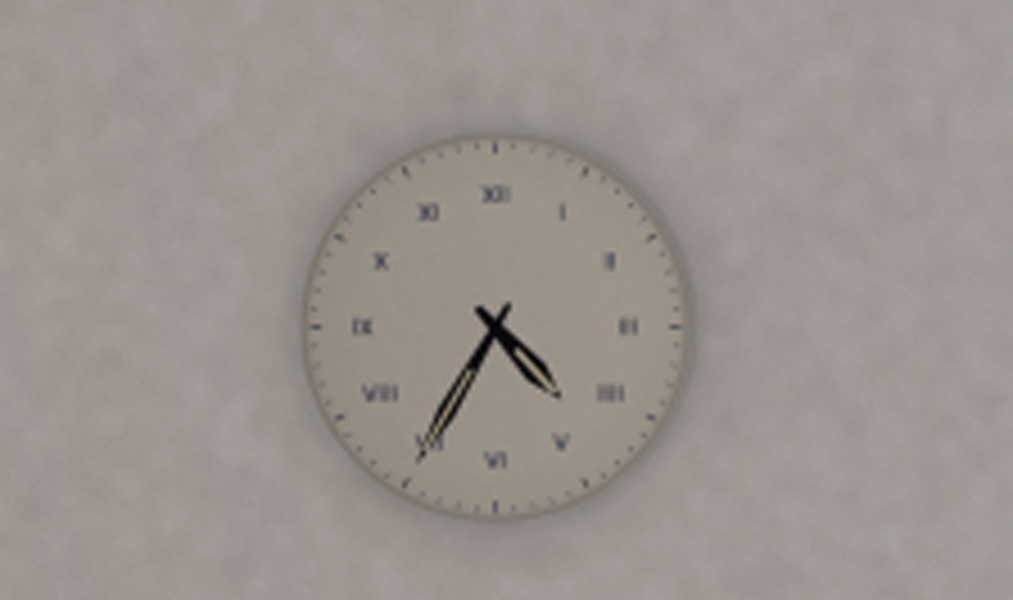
4:35
